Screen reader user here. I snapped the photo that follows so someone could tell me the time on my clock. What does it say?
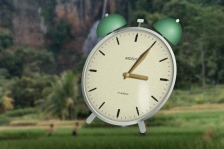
3:05
